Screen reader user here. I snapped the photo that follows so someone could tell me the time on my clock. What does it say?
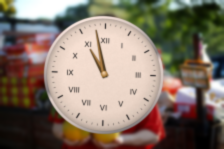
10:58
